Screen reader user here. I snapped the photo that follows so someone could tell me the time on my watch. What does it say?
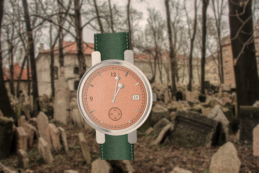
1:02
